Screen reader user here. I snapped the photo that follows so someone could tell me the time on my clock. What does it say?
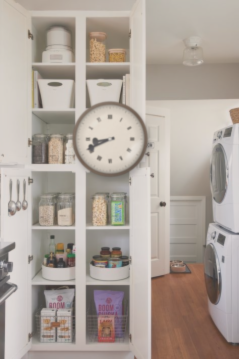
8:41
